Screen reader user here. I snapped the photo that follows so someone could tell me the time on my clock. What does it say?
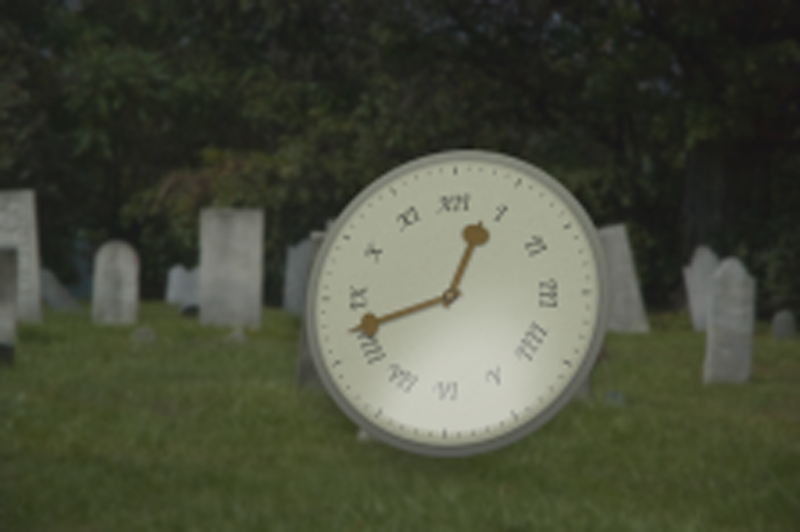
12:42
